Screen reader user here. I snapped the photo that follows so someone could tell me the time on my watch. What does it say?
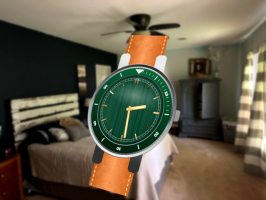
2:29
